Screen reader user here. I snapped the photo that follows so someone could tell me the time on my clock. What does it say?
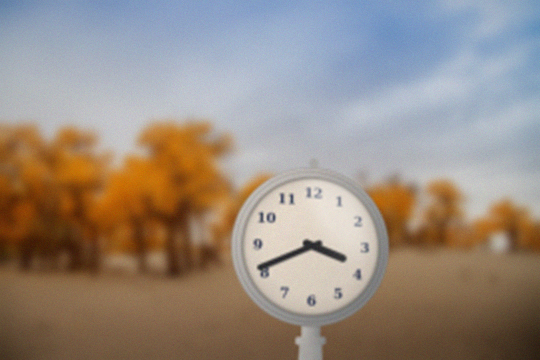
3:41
